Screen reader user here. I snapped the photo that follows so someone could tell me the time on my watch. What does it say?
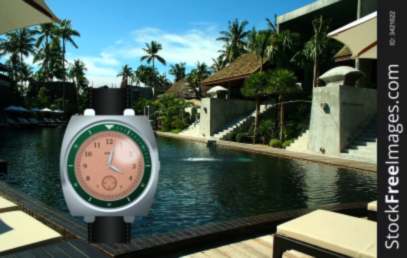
4:02
